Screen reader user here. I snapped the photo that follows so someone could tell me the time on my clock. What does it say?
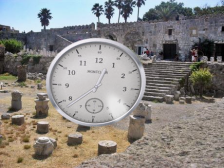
12:38
